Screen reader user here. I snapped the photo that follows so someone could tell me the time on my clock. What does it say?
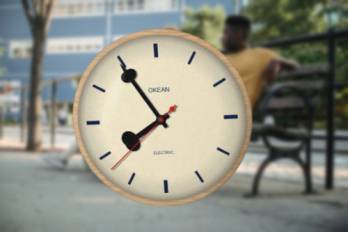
7:54:38
